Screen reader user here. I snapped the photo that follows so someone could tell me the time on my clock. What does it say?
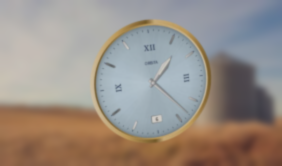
1:23
